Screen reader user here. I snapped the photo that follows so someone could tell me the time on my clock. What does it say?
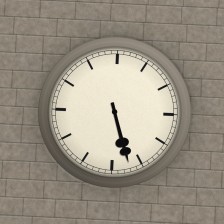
5:27
